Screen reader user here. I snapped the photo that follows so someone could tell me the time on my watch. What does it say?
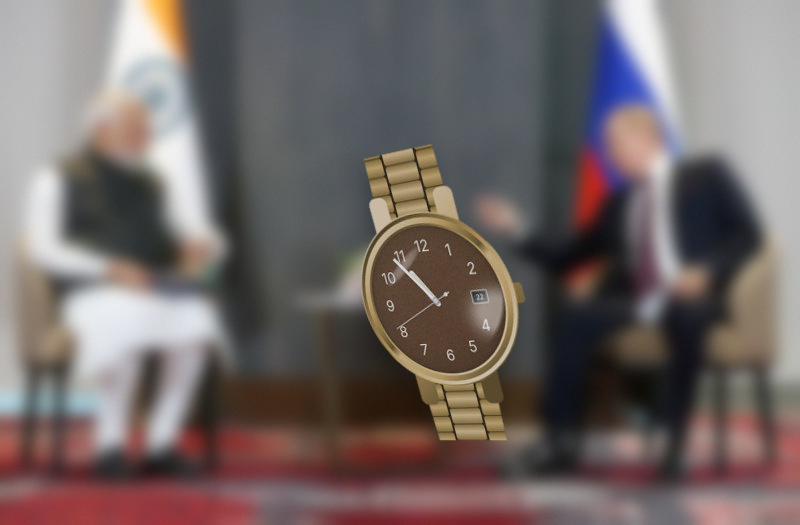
10:53:41
